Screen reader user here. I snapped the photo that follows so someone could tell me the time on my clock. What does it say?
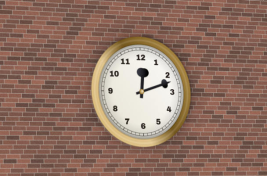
12:12
